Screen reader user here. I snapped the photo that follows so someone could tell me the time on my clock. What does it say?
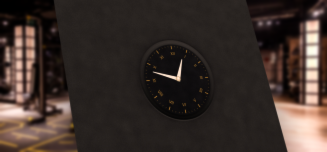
12:48
